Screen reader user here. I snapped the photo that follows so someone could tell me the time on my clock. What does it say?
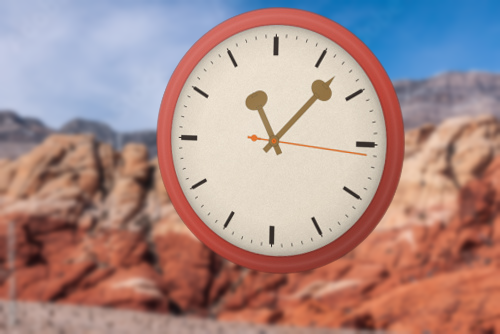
11:07:16
